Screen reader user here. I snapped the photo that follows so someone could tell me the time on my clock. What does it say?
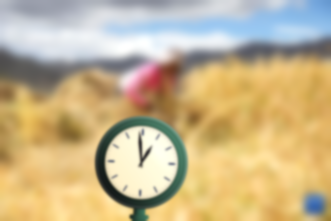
12:59
